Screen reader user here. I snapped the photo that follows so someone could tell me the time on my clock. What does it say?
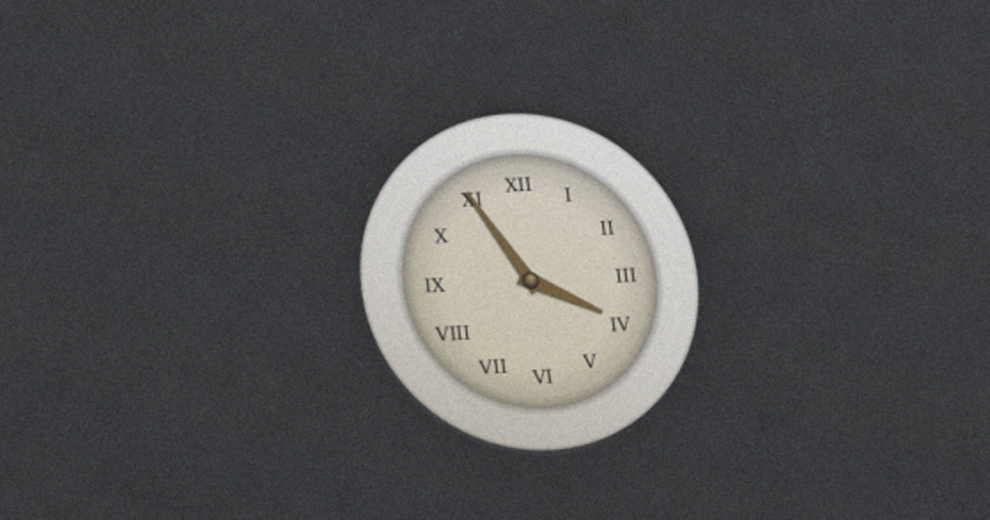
3:55
